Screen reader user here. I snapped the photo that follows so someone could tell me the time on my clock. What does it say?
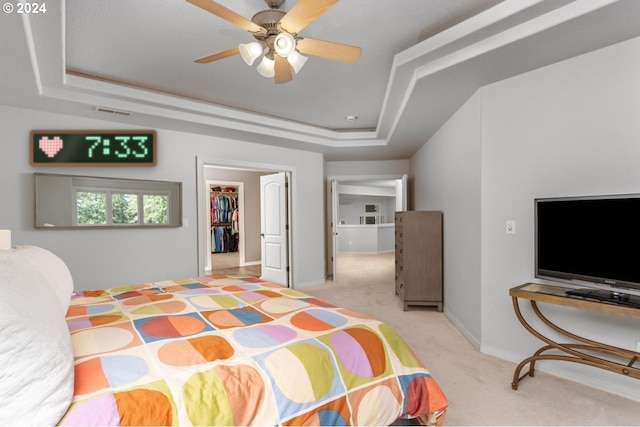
7:33
